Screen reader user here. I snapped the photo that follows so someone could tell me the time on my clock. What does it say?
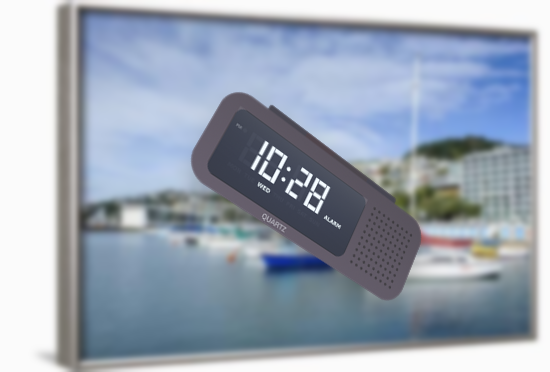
10:28
